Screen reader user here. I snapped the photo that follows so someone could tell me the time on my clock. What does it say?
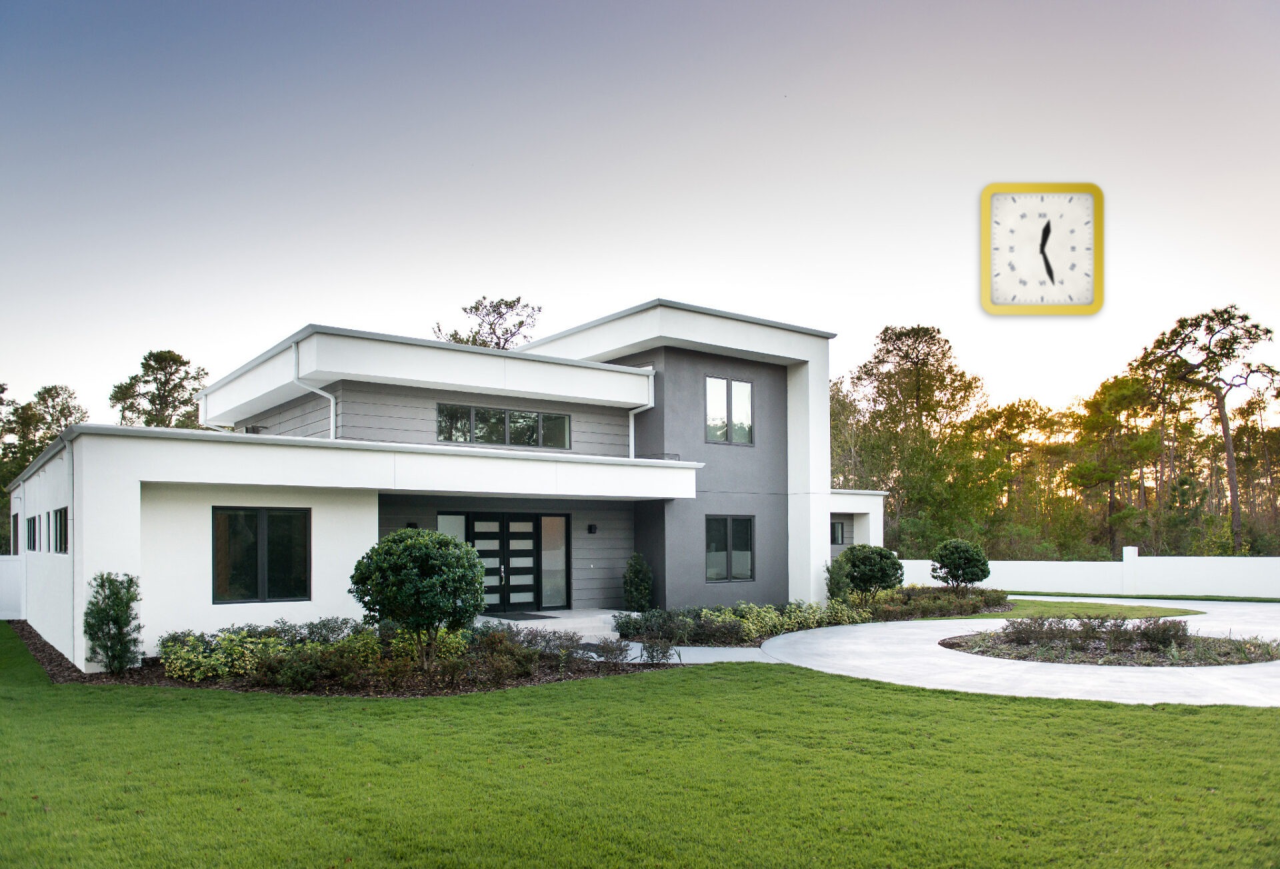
12:27
